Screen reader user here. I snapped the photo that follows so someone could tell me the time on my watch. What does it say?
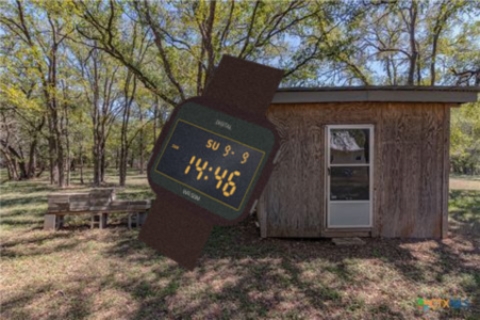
14:46
